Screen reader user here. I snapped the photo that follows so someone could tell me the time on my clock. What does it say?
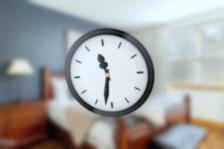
11:32
